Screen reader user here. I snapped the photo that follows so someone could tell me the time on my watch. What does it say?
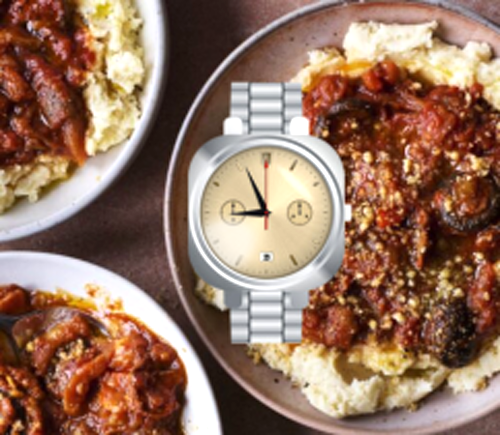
8:56
